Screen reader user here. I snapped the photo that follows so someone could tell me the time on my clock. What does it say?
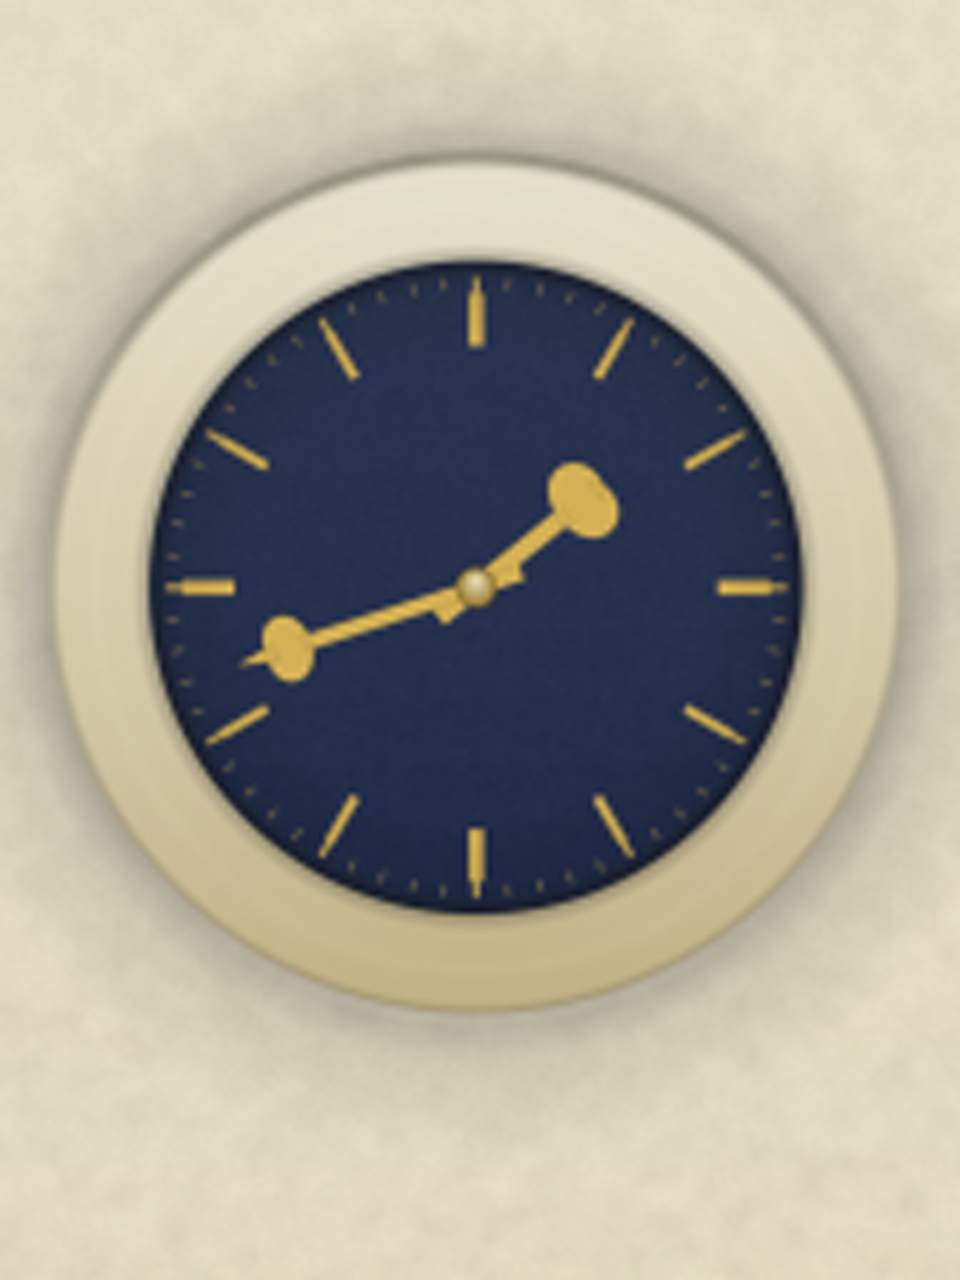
1:42
